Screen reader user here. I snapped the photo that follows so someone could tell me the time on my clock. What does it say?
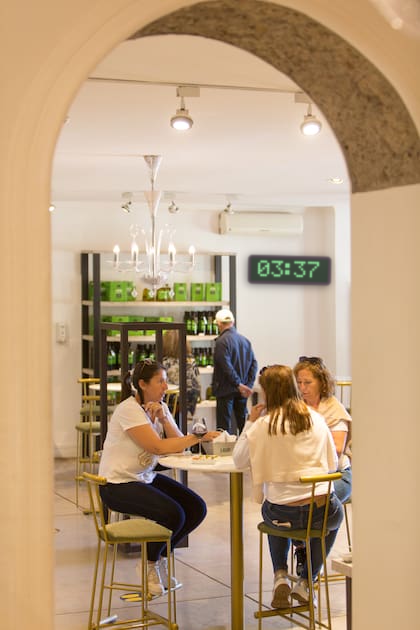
3:37
